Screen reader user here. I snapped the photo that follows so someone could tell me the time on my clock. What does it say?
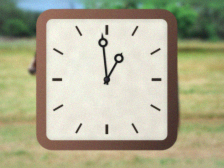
12:59
